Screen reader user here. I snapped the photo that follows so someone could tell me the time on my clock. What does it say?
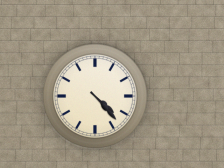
4:23
